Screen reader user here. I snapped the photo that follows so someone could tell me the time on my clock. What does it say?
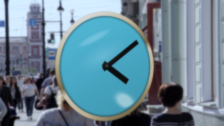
4:09
